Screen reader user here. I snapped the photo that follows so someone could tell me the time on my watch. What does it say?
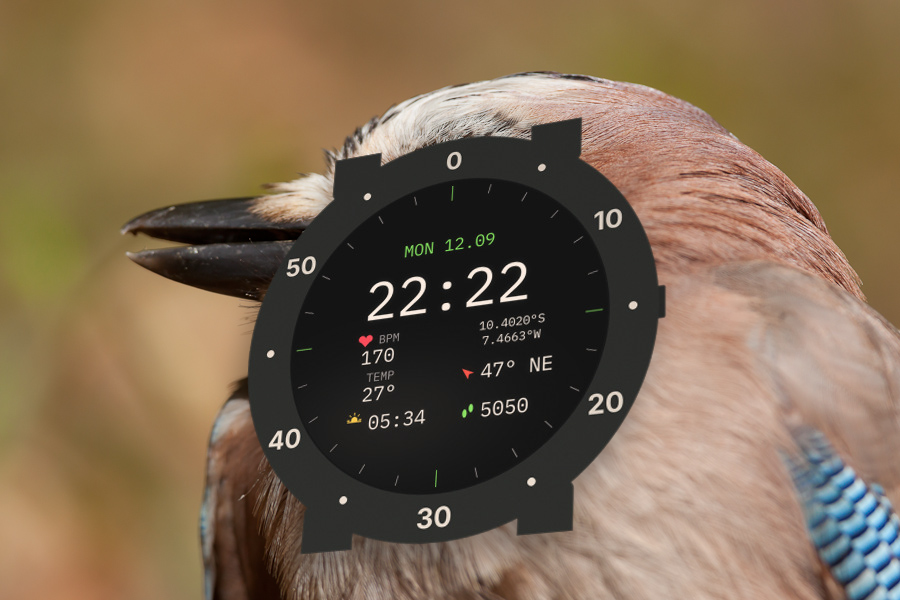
22:22
